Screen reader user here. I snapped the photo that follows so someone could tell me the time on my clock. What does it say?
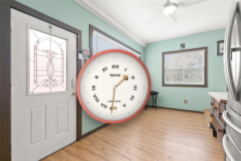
1:31
